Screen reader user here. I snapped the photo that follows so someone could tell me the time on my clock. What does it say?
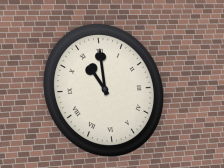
11:00
